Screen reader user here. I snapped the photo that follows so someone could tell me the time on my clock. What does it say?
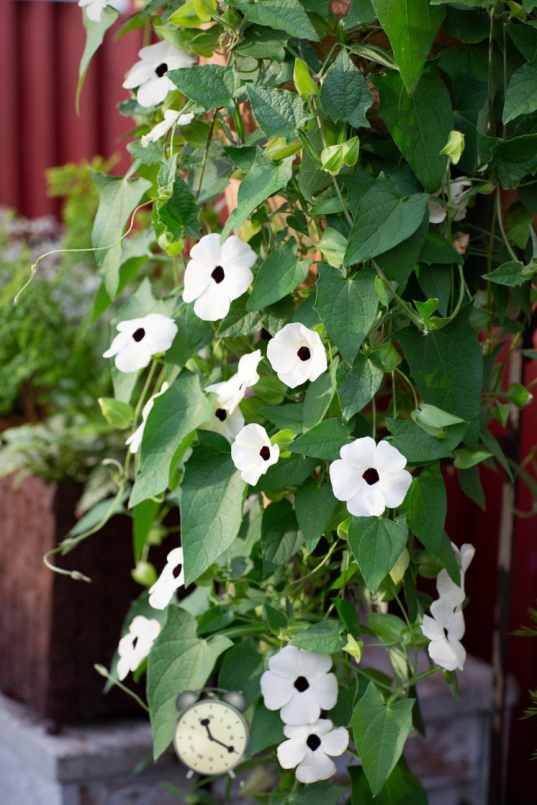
11:20
